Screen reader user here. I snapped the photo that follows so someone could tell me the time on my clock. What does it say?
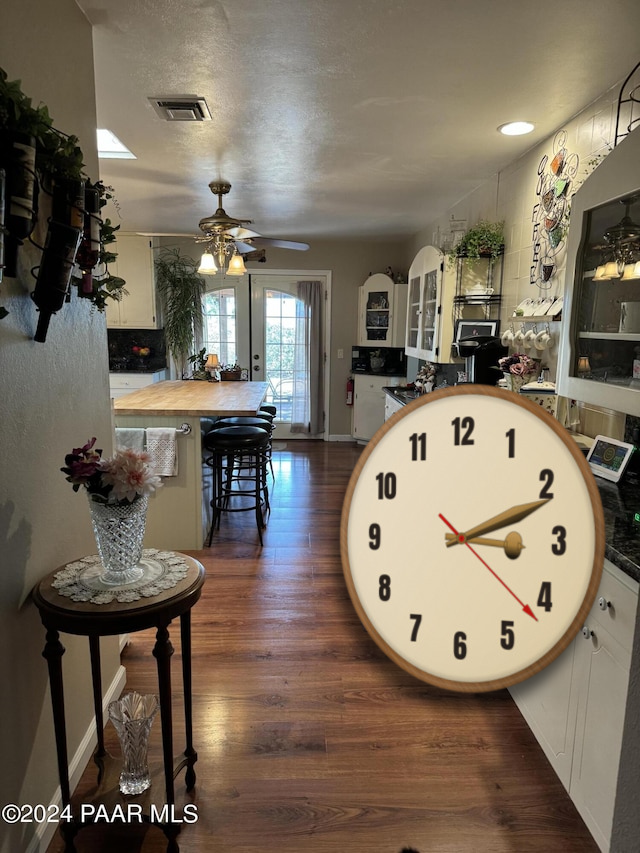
3:11:22
